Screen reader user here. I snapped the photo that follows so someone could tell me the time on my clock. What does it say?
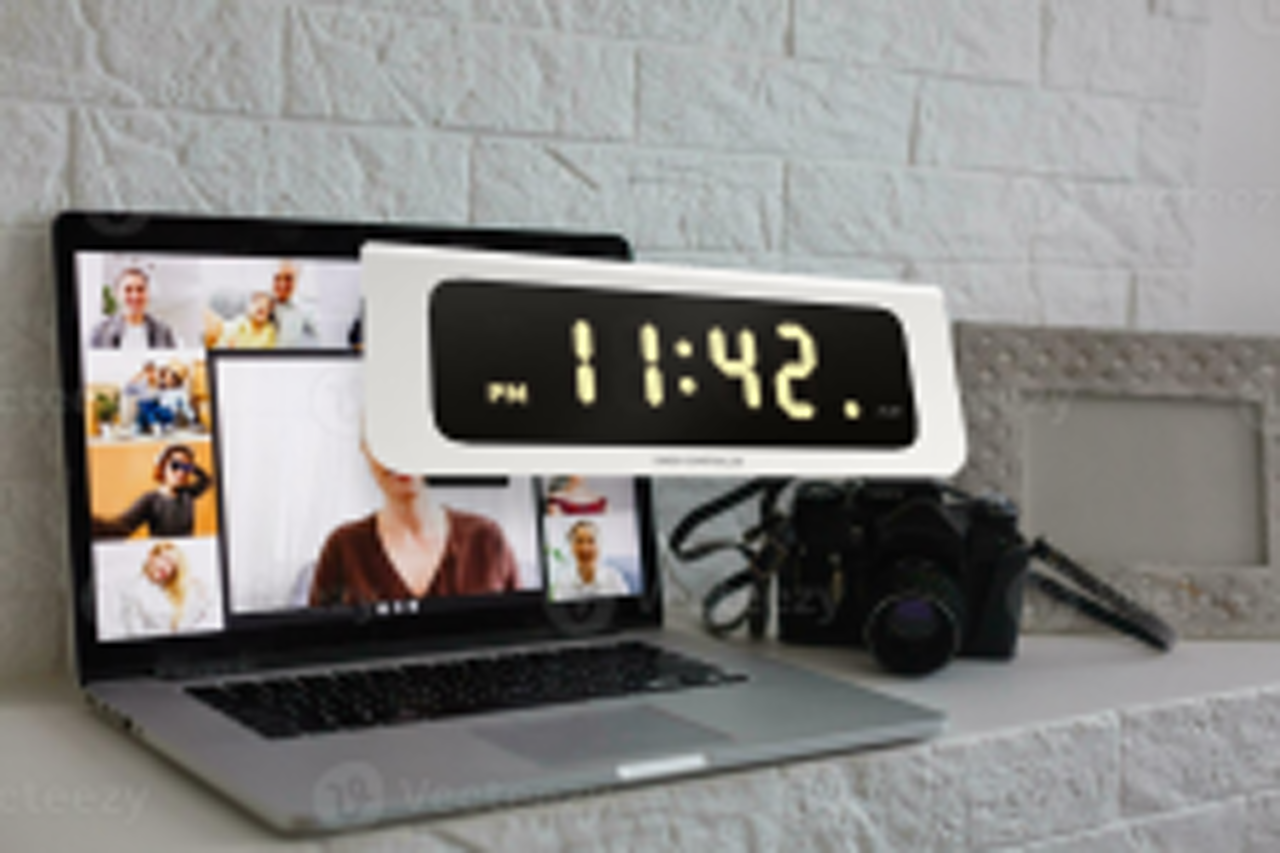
11:42
